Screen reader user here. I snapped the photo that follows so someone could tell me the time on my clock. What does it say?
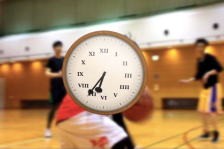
6:36
